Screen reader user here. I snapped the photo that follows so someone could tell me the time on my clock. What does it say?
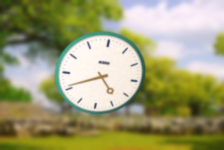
4:41
